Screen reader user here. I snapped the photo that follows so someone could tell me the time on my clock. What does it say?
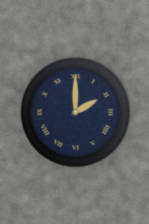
2:00
